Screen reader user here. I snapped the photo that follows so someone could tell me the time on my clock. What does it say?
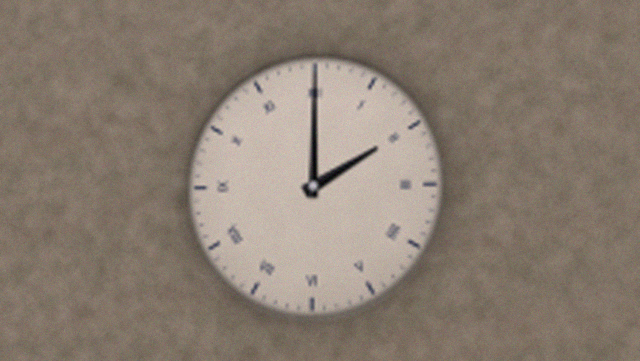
2:00
